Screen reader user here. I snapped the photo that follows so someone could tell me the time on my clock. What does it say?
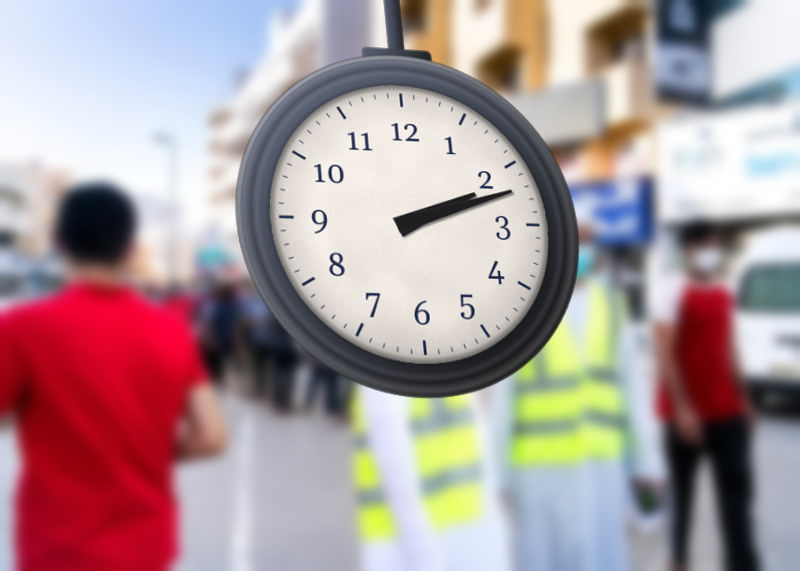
2:12
